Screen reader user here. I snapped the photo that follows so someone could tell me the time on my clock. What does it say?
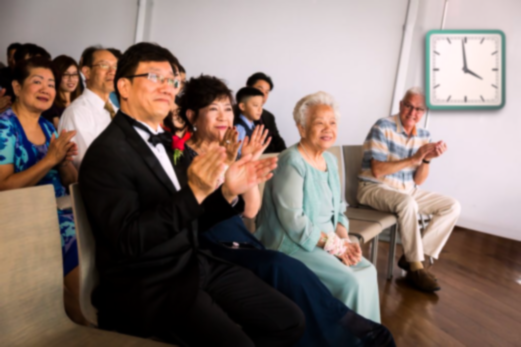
3:59
